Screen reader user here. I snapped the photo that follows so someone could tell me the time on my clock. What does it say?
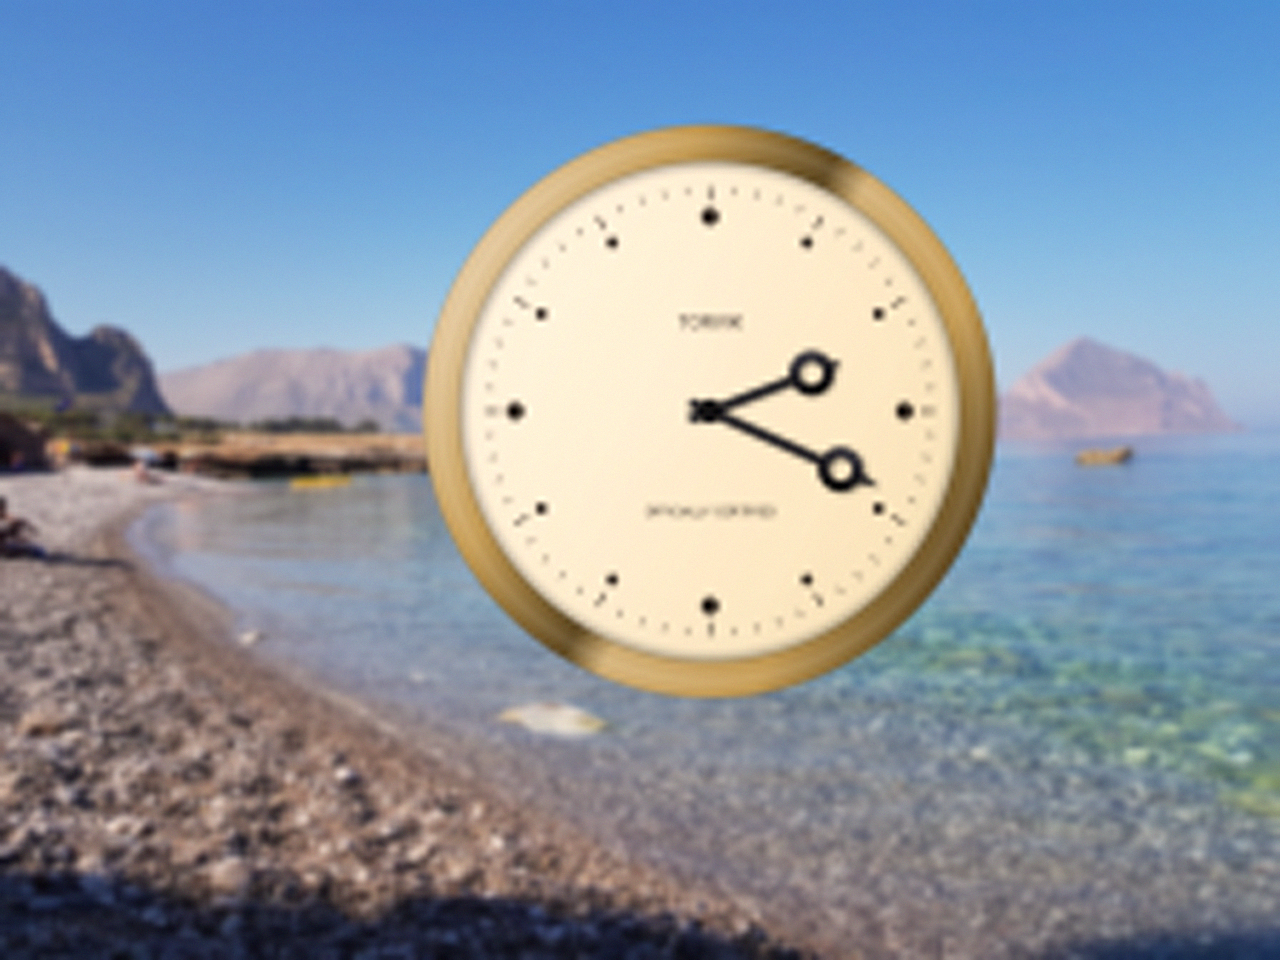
2:19
